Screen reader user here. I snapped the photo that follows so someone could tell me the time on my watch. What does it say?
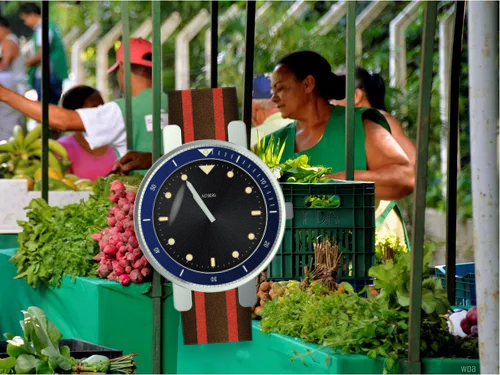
10:55
